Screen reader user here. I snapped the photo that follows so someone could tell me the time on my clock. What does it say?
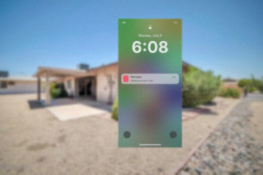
6:08
